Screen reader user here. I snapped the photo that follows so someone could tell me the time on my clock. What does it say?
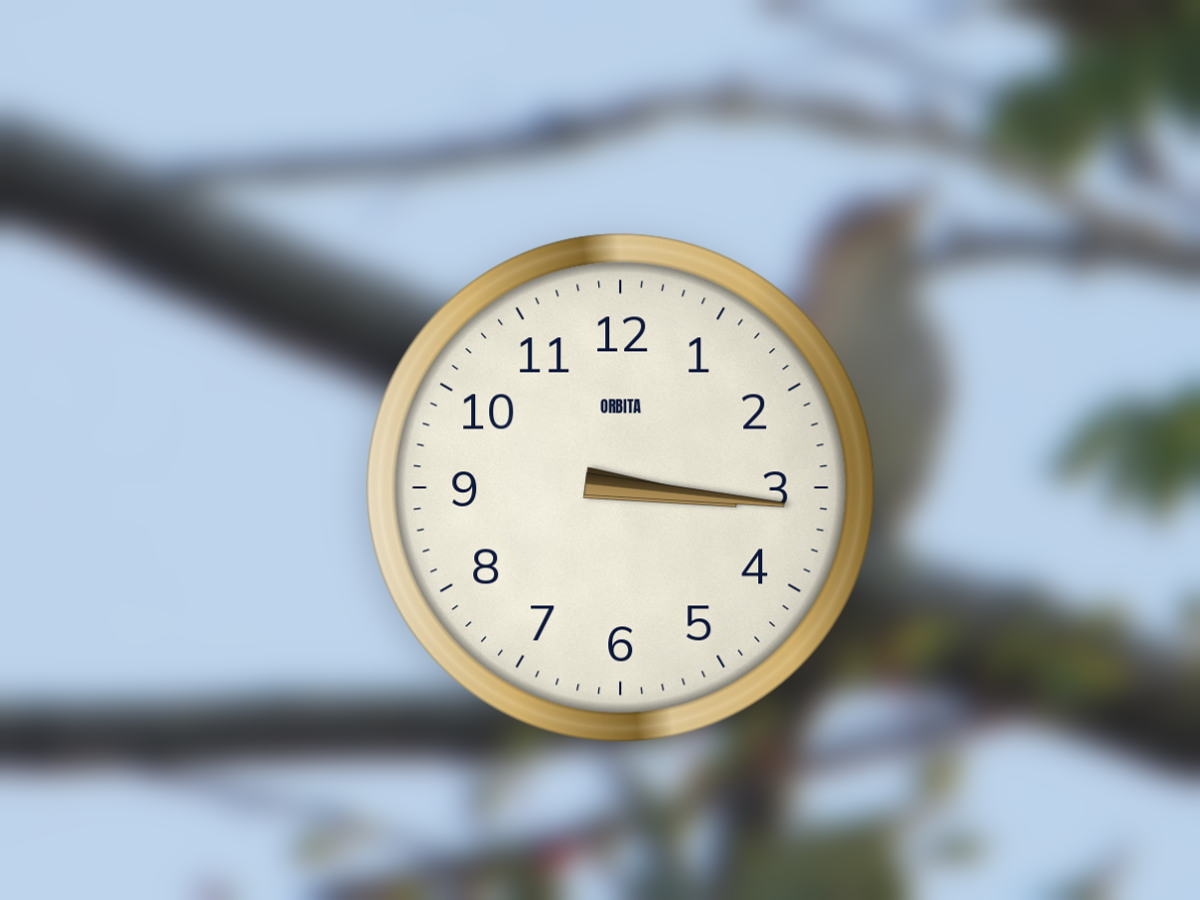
3:16
